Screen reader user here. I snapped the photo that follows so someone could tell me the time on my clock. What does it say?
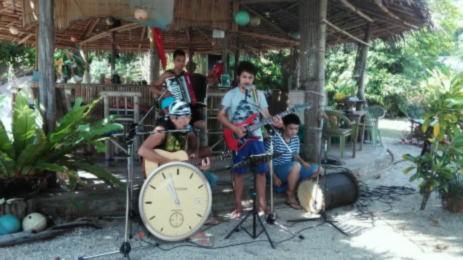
10:57
